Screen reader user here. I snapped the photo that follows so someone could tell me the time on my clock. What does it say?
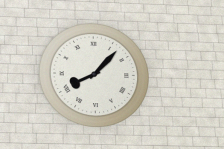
8:07
